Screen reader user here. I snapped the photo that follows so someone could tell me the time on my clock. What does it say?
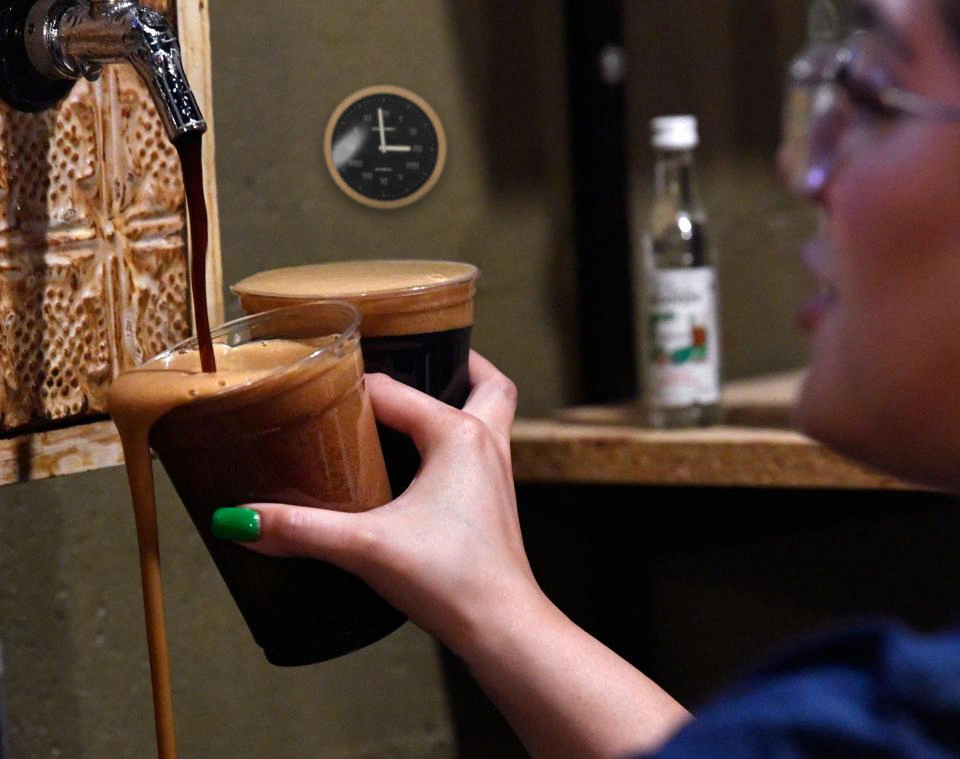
2:59
